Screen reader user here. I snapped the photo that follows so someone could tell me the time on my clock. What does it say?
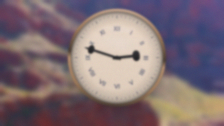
2:48
